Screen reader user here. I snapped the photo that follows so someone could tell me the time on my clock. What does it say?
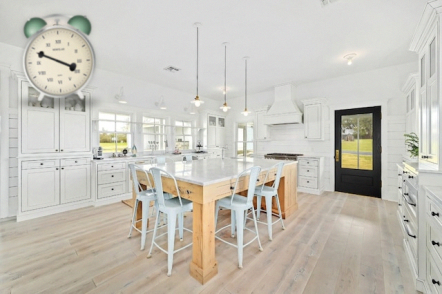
3:49
